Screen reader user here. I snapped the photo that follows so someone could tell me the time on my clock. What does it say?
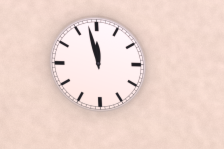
11:58
